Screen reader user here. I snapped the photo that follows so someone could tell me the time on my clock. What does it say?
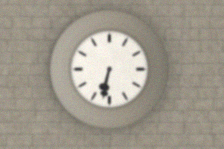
6:32
